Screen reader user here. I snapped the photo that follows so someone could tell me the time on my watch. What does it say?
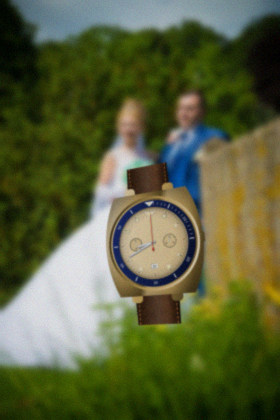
8:41
